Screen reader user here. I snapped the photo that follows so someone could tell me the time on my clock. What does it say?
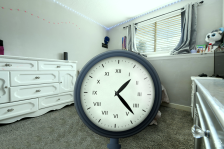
1:23
